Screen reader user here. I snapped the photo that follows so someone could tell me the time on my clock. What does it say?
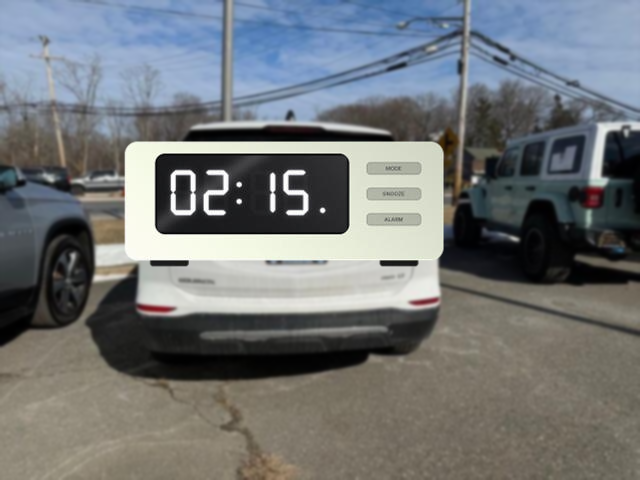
2:15
